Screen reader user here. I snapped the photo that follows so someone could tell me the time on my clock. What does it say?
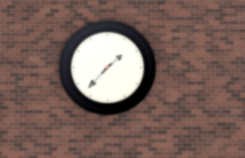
1:37
